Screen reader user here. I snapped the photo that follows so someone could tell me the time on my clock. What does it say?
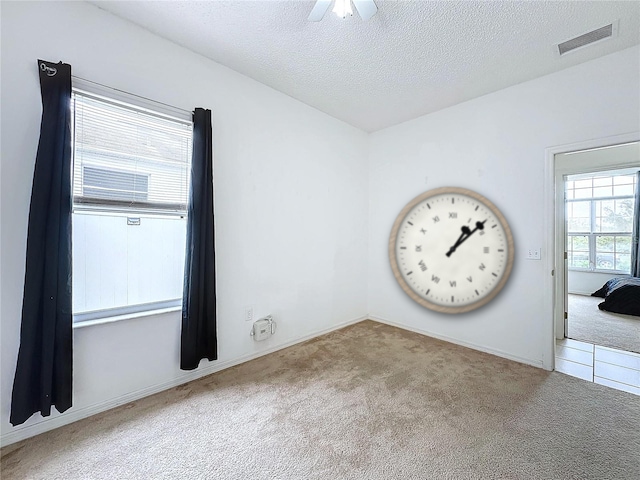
1:08
